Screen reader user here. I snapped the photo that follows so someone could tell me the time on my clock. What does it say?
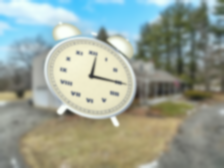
12:15
